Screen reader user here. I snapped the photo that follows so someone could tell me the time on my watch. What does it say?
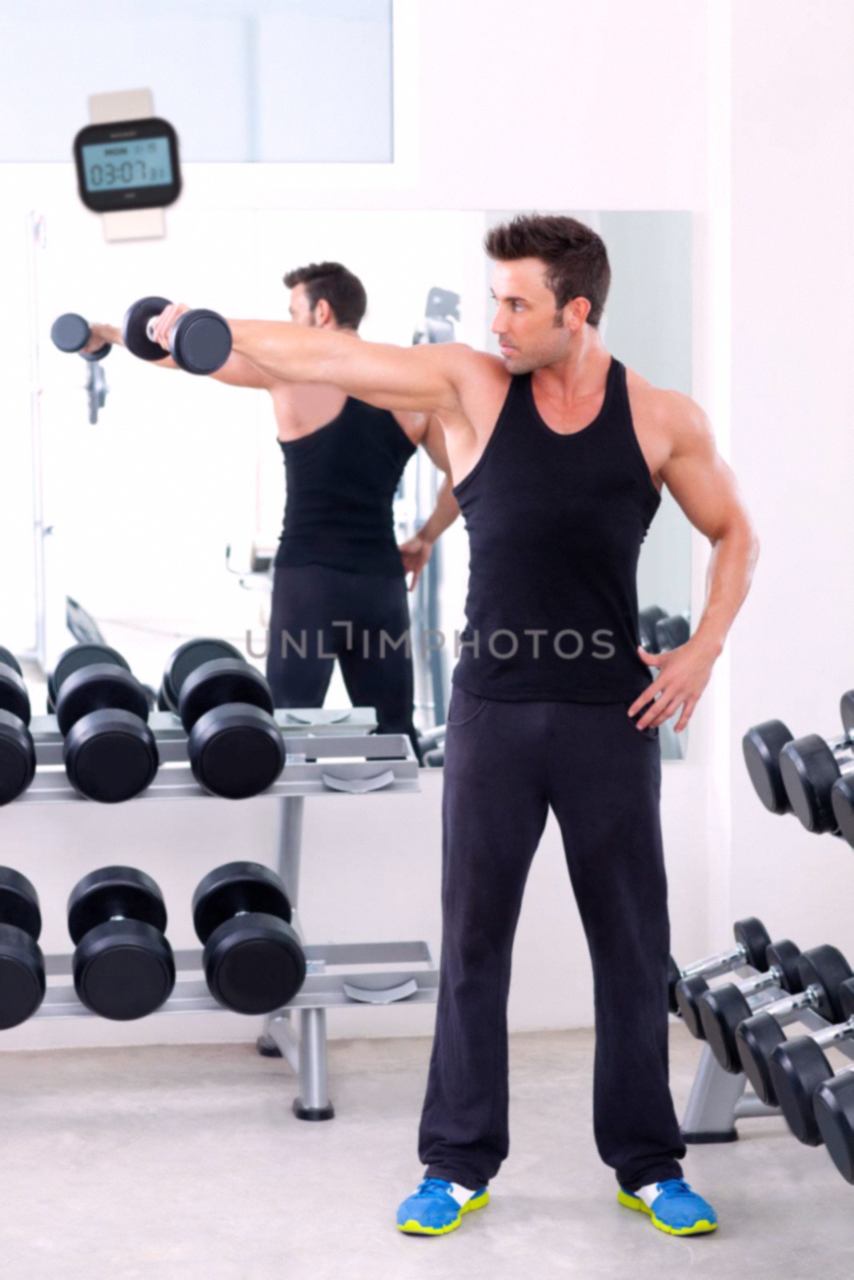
3:07
